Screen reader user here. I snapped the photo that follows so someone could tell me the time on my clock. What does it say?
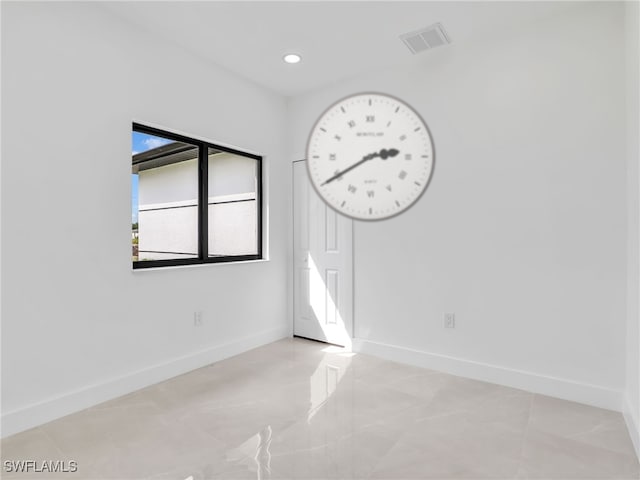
2:40
